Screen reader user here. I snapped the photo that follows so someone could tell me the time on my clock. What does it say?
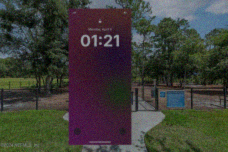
1:21
